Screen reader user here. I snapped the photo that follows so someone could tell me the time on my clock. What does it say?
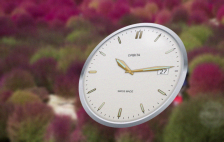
10:14
